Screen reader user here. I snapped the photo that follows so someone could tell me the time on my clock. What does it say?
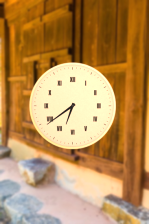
6:39
